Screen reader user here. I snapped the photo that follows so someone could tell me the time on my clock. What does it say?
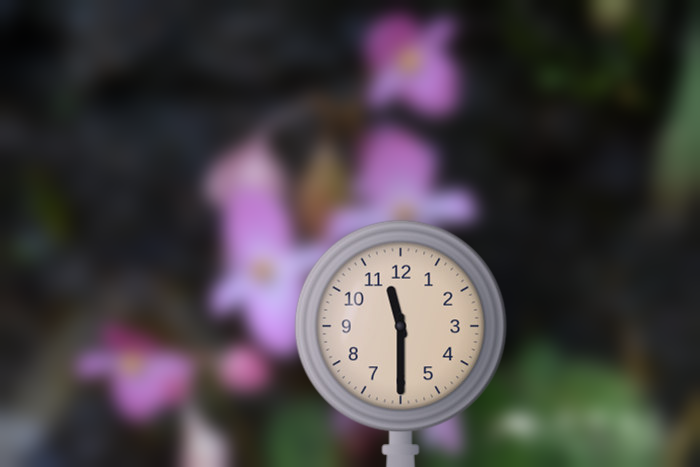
11:30
